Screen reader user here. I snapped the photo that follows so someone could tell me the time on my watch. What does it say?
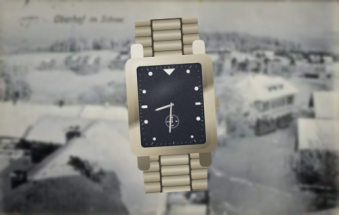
8:31
